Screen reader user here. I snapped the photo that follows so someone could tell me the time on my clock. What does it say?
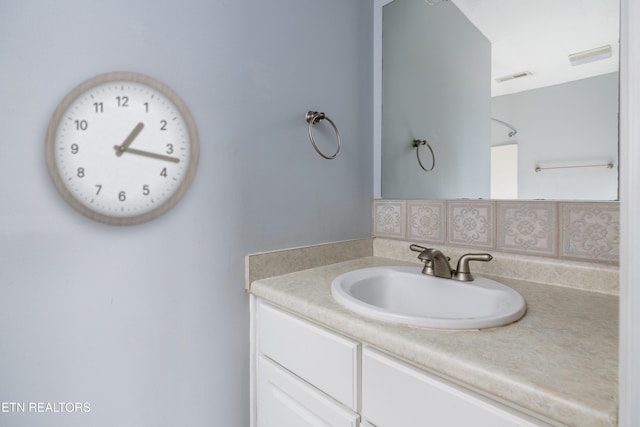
1:17
